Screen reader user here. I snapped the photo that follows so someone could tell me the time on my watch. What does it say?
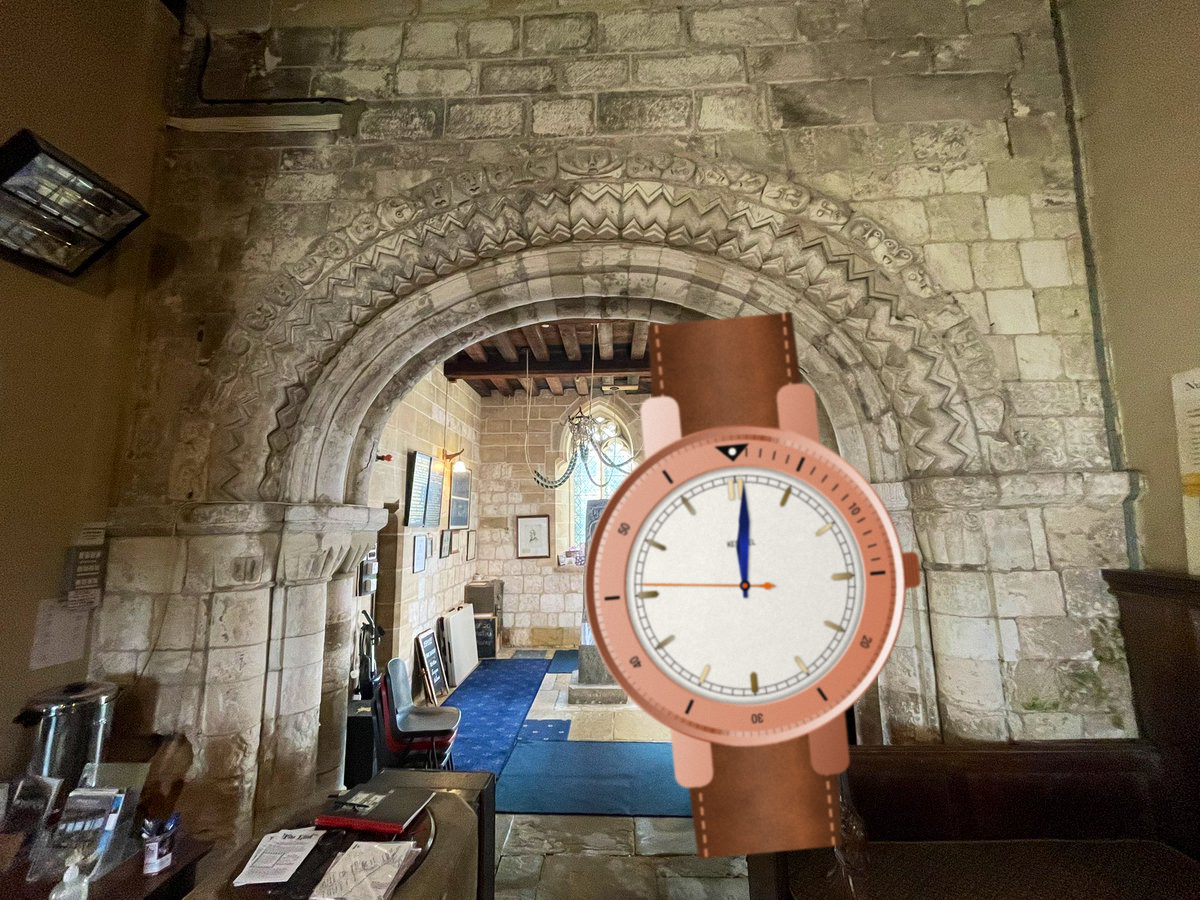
12:00:46
